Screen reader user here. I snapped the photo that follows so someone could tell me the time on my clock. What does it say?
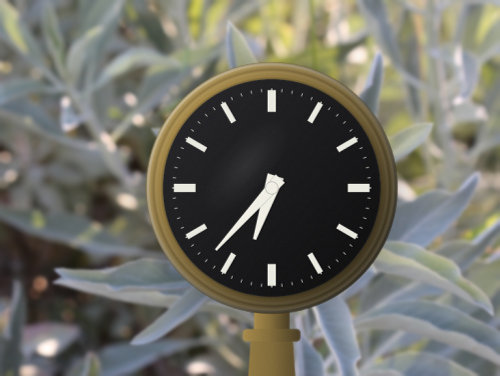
6:37
